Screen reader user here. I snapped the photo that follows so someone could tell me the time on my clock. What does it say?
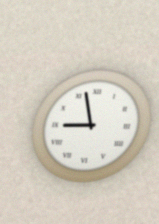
8:57
